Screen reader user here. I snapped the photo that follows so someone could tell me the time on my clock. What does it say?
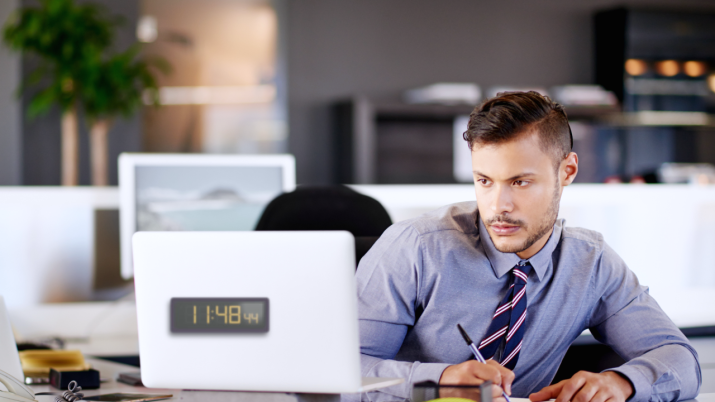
11:48
